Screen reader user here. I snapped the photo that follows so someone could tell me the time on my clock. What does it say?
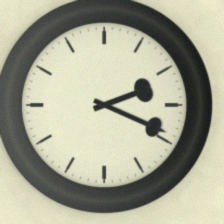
2:19
